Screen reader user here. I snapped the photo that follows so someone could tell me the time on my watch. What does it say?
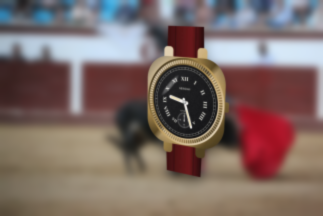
9:27
